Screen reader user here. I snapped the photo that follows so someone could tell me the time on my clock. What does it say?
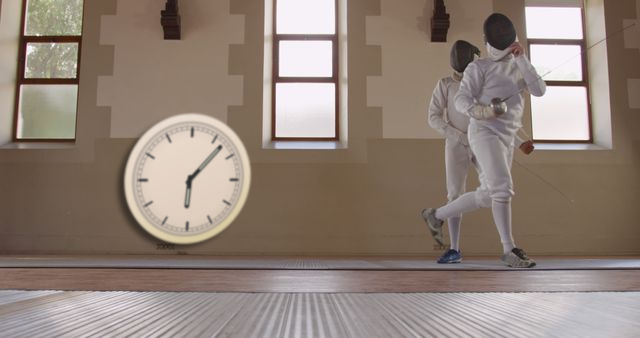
6:07
